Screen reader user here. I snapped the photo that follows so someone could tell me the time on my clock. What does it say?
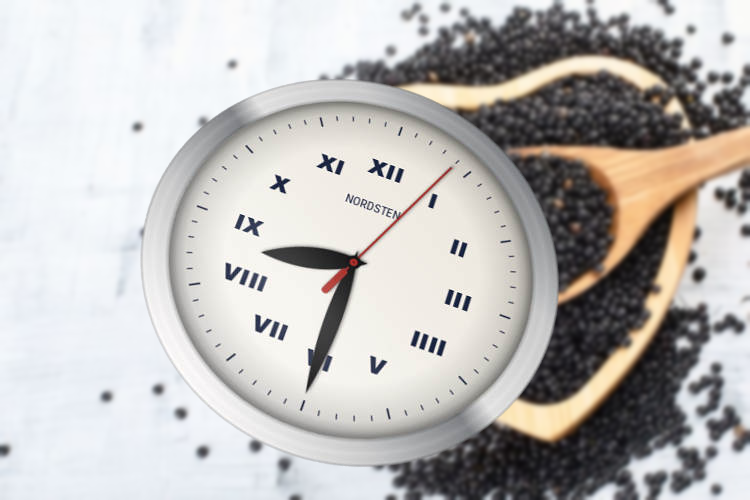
8:30:04
